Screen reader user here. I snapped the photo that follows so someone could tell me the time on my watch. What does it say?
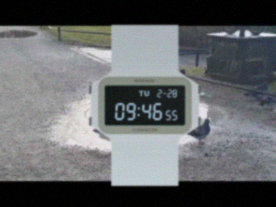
9:46:55
